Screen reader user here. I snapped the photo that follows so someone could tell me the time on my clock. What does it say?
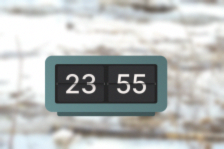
23:55
